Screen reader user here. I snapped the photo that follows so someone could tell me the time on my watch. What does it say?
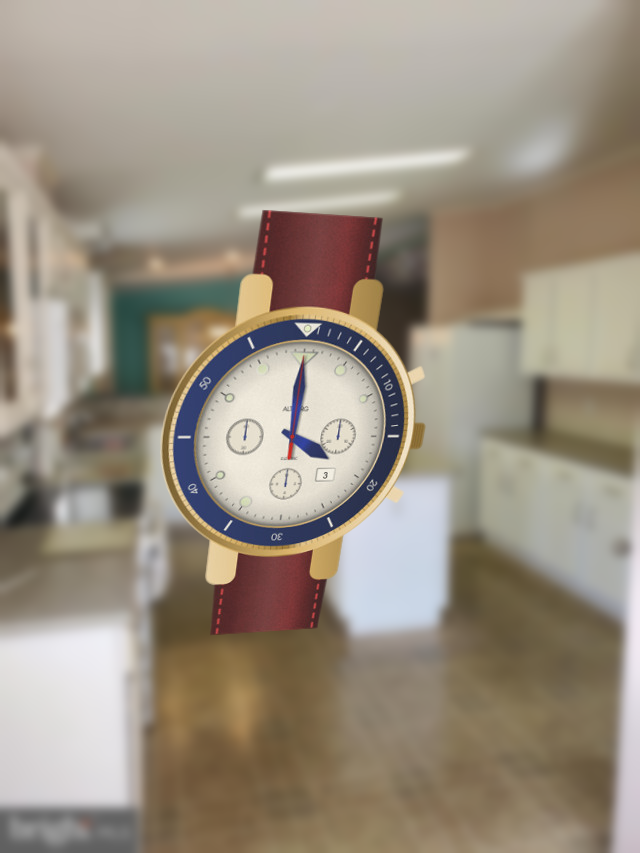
4:00
